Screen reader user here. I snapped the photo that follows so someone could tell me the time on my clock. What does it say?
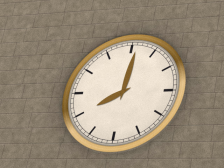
8:01
